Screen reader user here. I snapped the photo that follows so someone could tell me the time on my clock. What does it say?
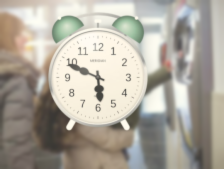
5:49
